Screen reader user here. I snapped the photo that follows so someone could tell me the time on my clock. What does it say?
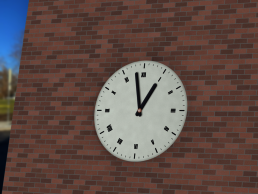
12:58
